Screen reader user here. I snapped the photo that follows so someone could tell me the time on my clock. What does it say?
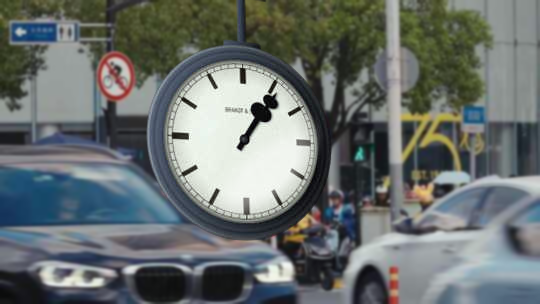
1:06
